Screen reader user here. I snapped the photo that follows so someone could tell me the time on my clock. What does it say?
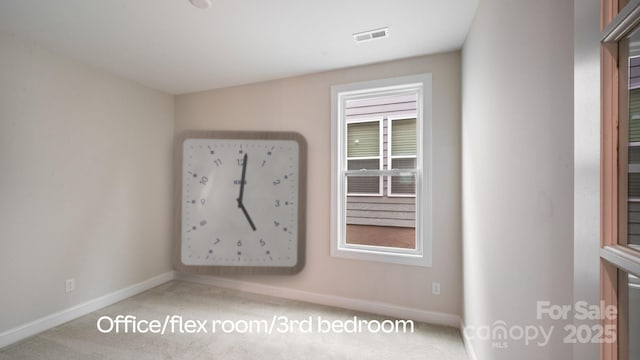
5:01
